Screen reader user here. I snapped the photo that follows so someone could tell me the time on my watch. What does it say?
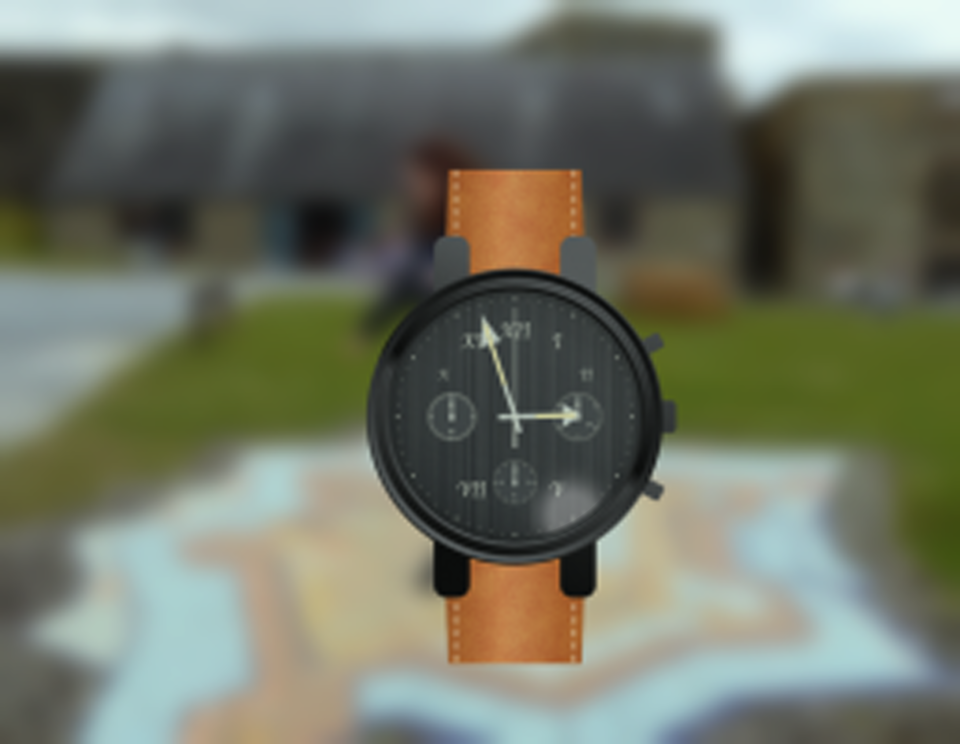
2:57
